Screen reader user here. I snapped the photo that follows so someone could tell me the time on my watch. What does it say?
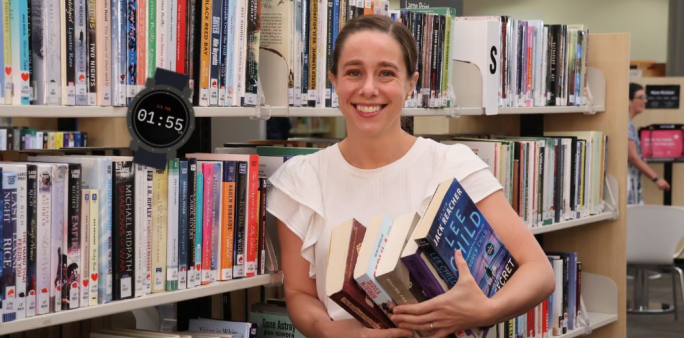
1:55
